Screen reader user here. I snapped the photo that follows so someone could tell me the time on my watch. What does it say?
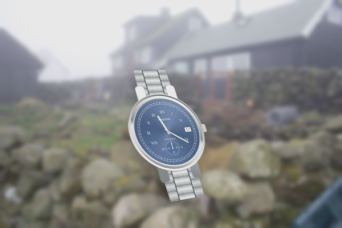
11:21
